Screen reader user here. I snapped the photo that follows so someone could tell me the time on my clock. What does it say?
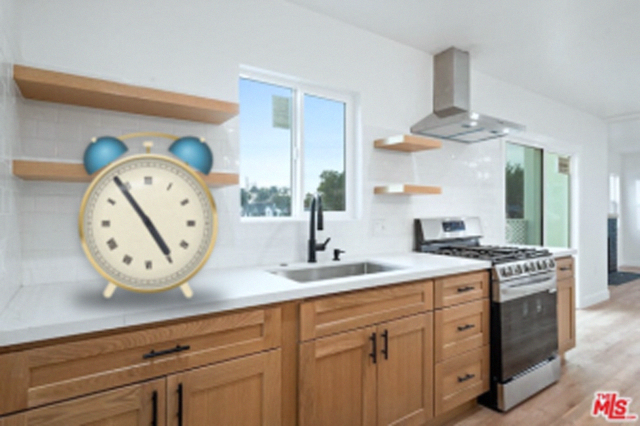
4:54
